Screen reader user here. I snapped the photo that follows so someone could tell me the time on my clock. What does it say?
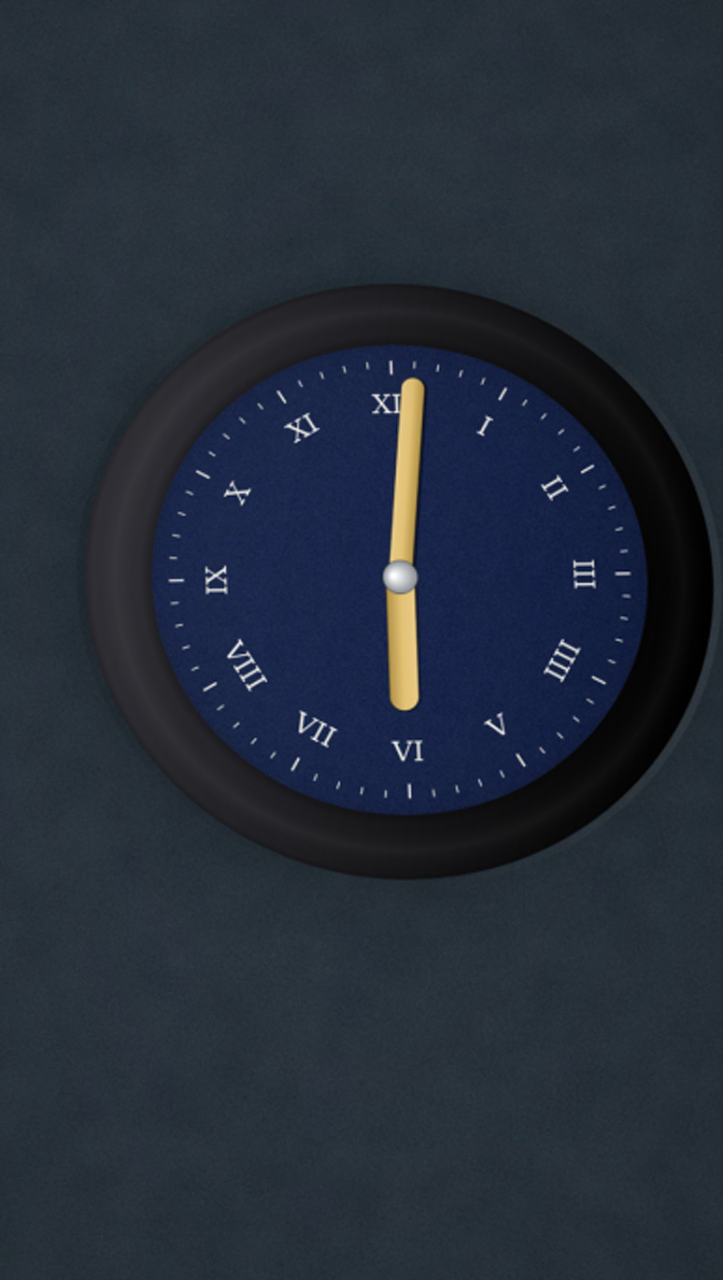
6:01
